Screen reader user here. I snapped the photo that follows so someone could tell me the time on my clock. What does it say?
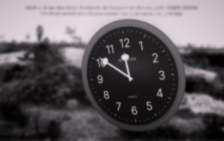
11:51
